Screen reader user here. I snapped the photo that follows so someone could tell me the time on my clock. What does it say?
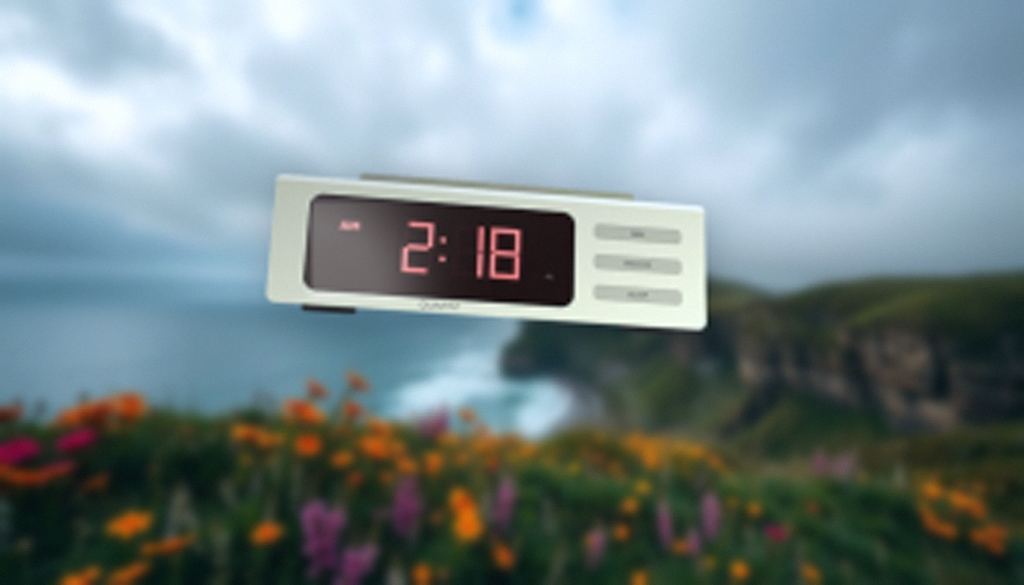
2:18
